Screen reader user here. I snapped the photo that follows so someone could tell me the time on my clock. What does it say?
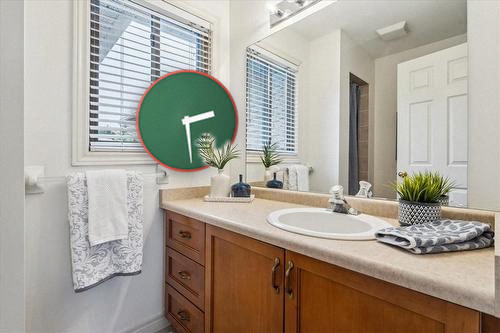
2:29
